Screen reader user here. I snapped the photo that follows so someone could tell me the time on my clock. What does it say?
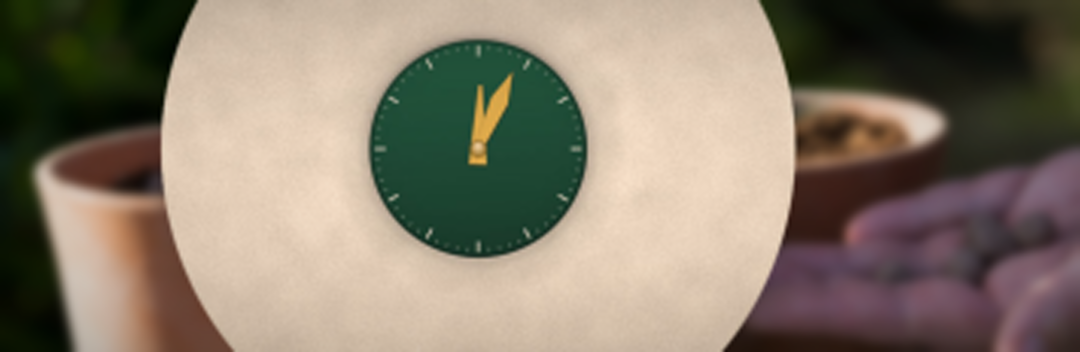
12:04
